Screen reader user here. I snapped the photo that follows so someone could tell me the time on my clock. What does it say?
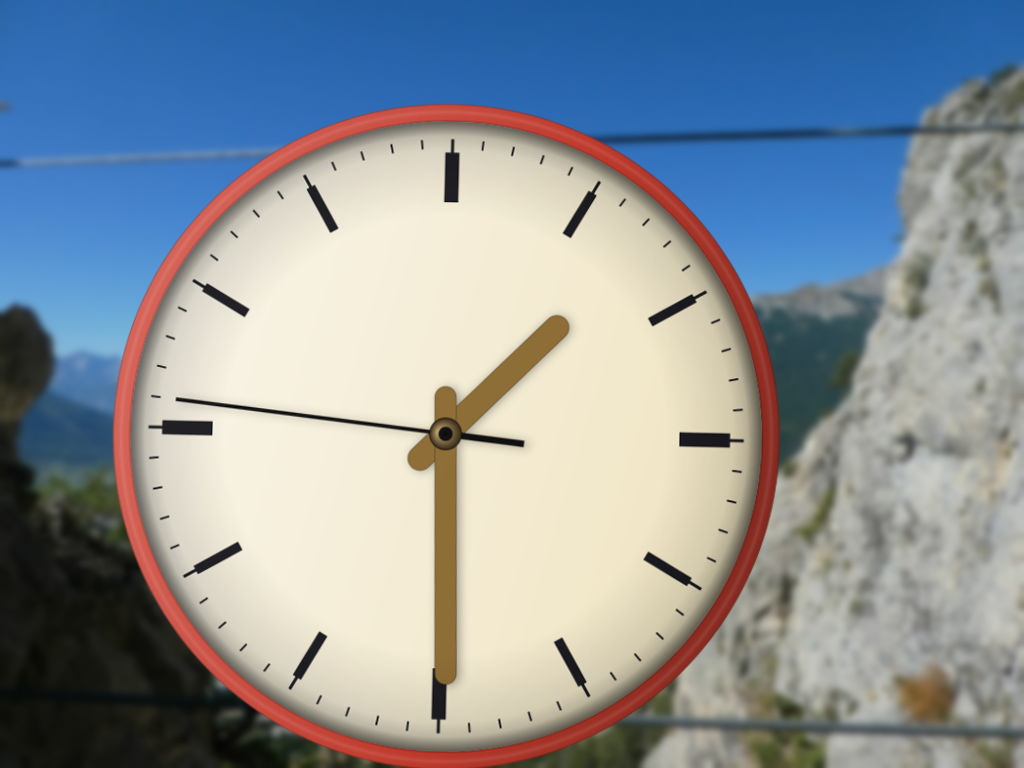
1:29:46
